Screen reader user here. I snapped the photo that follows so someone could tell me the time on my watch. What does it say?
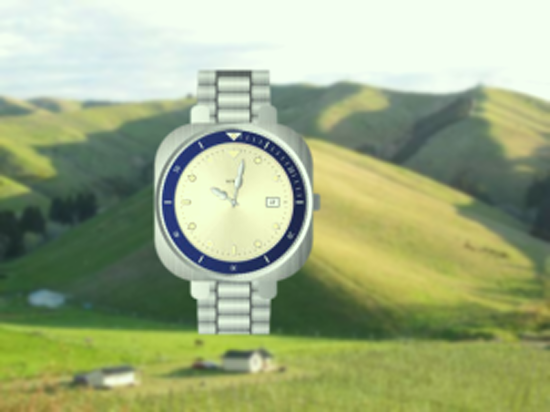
10:02
